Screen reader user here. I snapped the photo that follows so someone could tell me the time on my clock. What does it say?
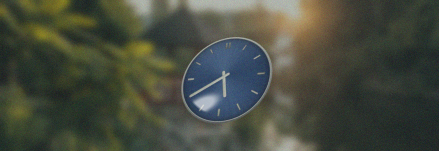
5:40
